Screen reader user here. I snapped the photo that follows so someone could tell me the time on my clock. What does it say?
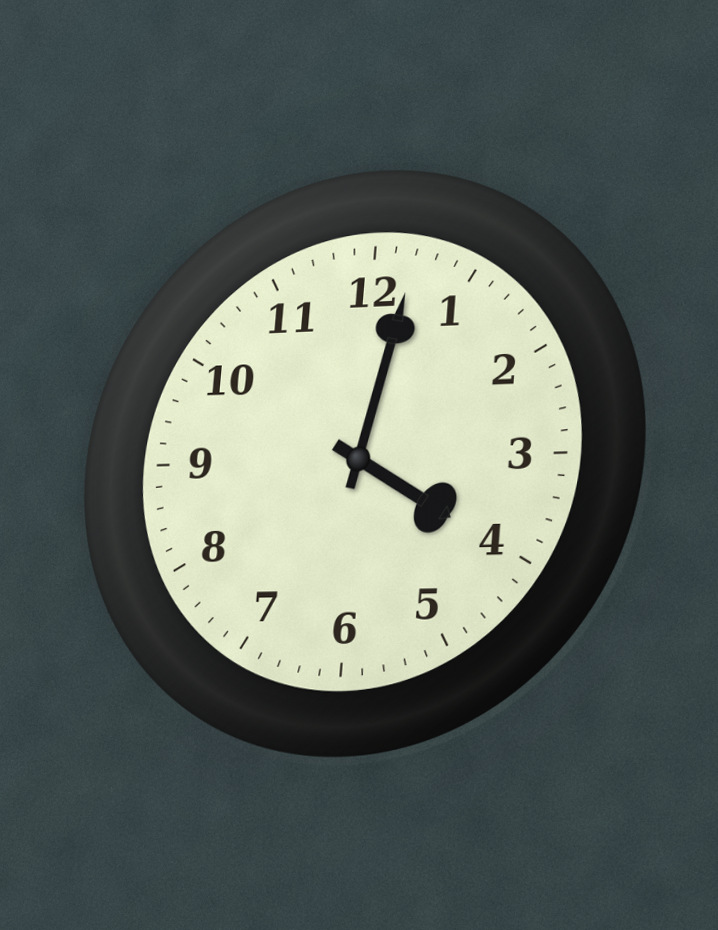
4:02
